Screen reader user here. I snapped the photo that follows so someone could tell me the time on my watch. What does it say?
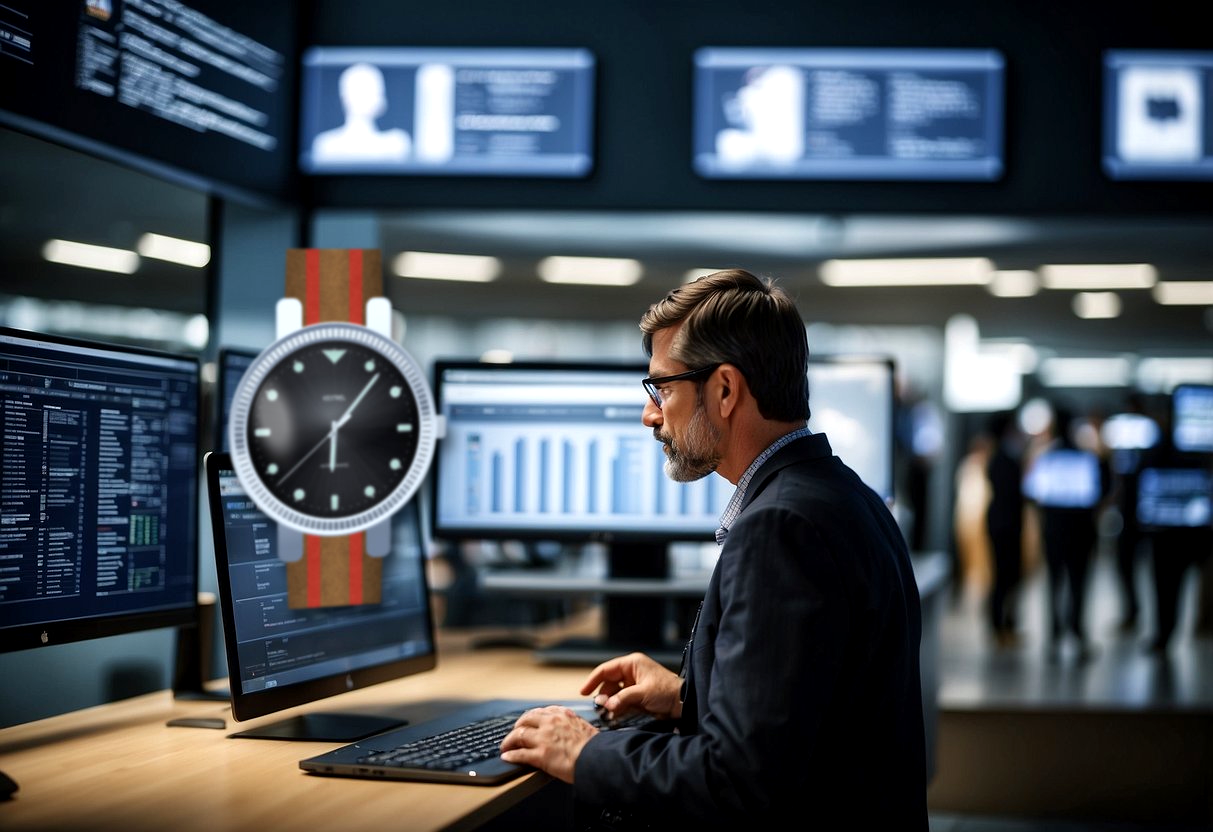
6:06:38
